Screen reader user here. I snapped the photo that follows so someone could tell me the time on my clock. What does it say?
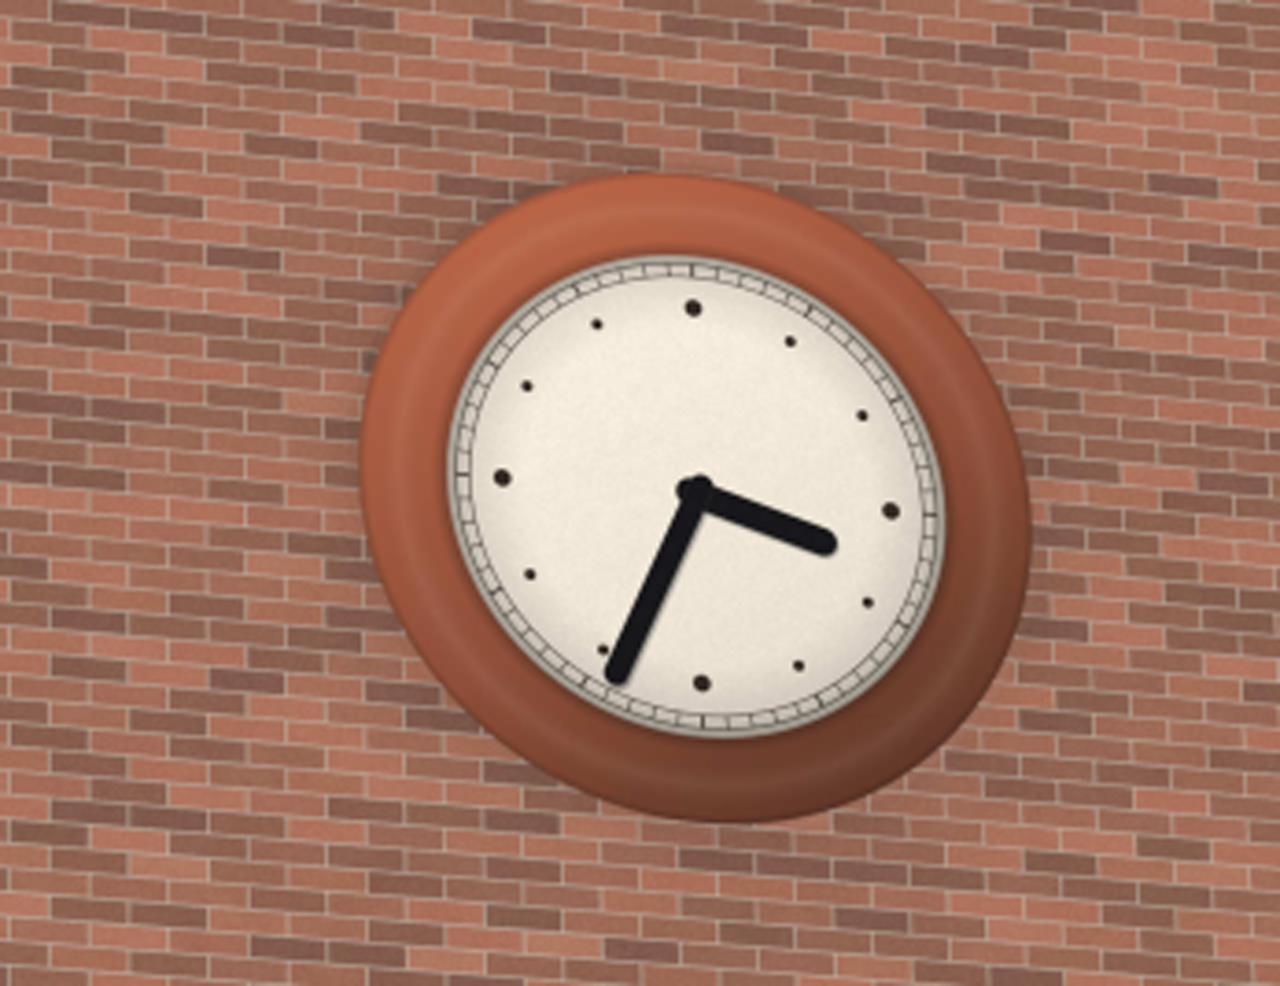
3:34
